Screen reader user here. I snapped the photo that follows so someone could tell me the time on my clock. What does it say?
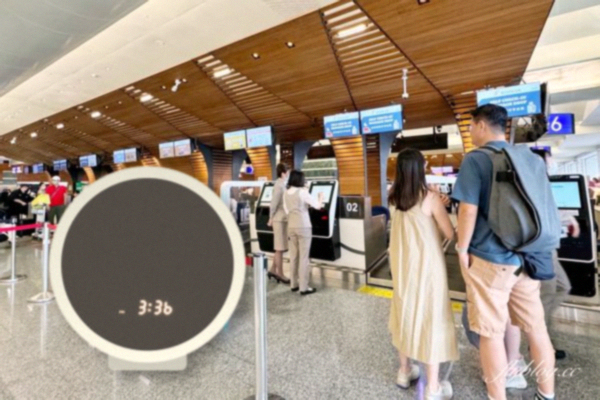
3:36
